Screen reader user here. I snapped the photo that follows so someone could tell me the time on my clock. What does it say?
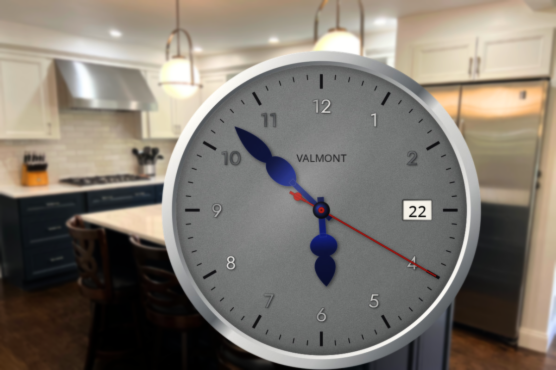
5:52:20
